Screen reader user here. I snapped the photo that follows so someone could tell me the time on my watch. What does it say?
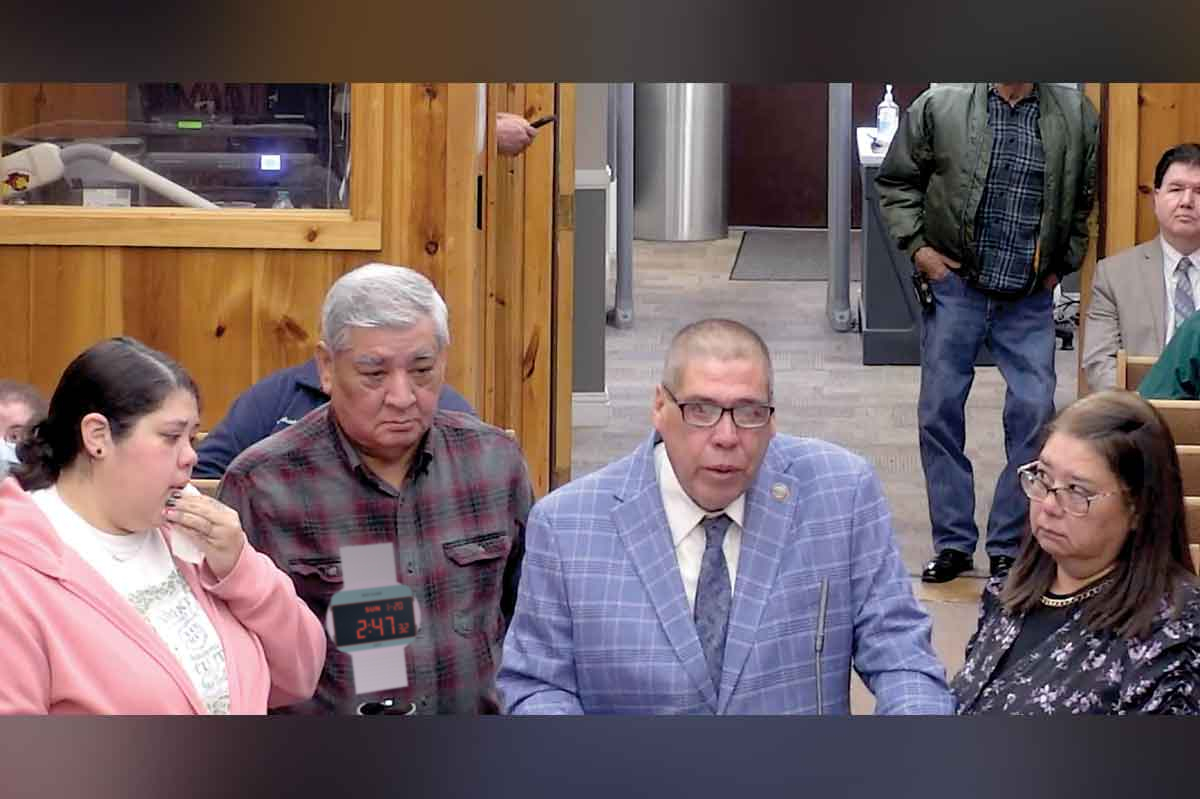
2:47
